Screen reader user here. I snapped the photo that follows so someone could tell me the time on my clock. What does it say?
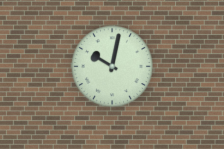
10:02
